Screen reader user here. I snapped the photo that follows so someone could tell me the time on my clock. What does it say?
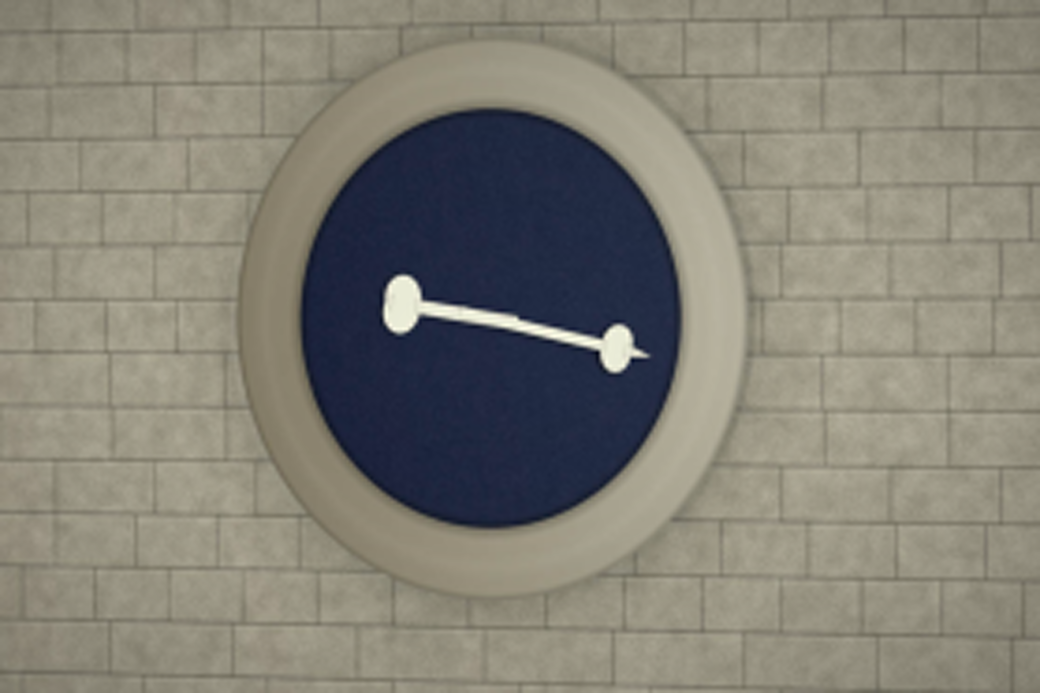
9:17
